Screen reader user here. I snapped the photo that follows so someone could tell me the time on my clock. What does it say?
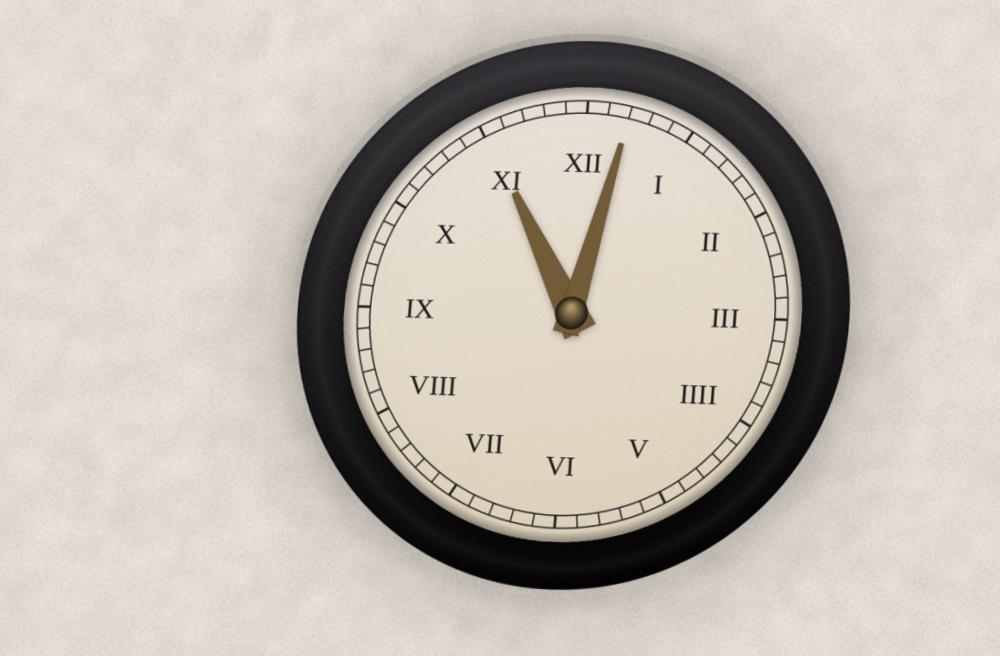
11:02
